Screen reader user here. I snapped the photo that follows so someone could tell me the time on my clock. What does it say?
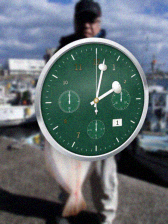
2:02
